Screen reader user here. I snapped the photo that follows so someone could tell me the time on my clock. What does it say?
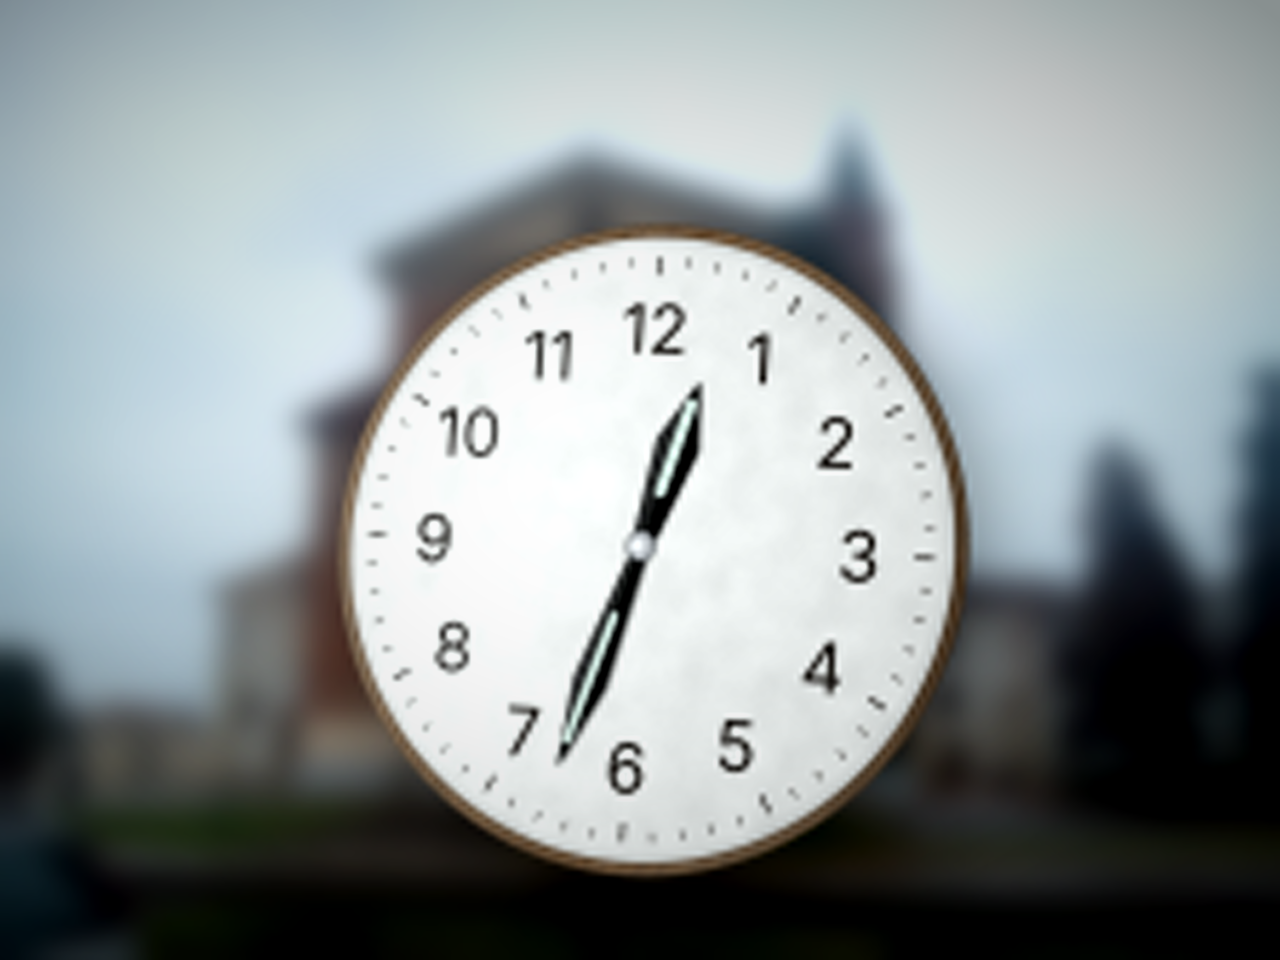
12:33
